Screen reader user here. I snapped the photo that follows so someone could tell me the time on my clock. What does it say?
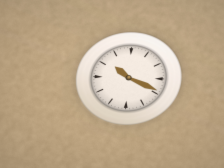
10:19
